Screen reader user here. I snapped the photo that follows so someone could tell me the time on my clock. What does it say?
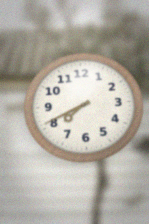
7:41
